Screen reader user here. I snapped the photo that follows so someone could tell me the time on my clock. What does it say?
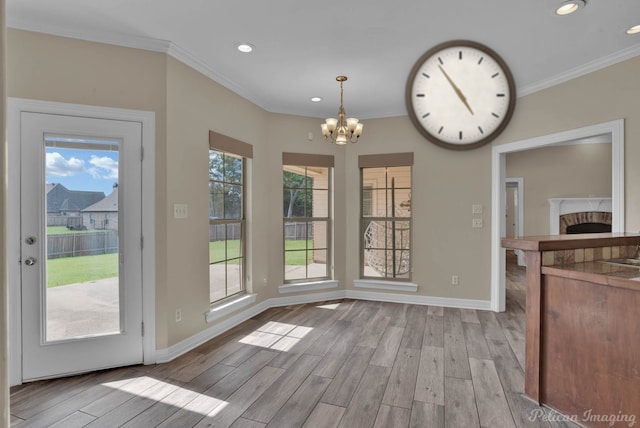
4:54
